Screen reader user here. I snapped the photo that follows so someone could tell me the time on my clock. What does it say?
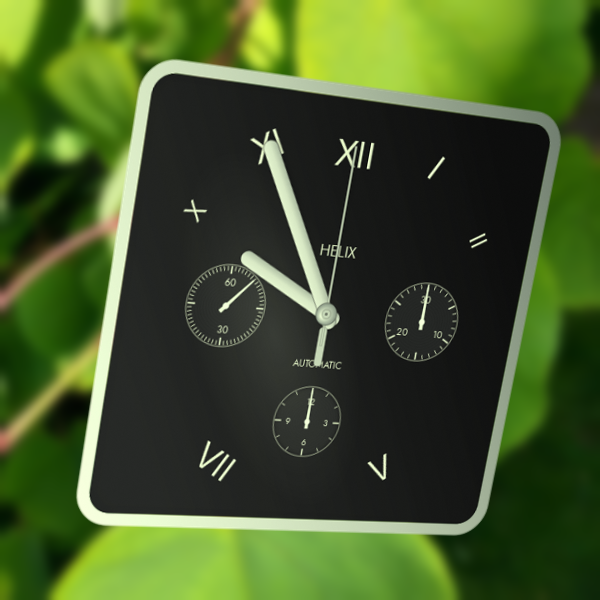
9:55:07
